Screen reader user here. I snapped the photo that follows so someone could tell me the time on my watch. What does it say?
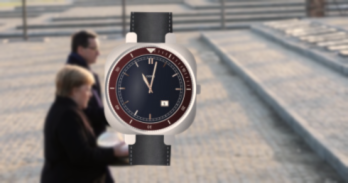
11:02
